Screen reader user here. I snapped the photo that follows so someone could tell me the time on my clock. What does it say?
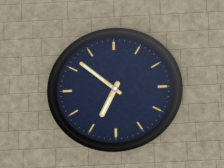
6:52
